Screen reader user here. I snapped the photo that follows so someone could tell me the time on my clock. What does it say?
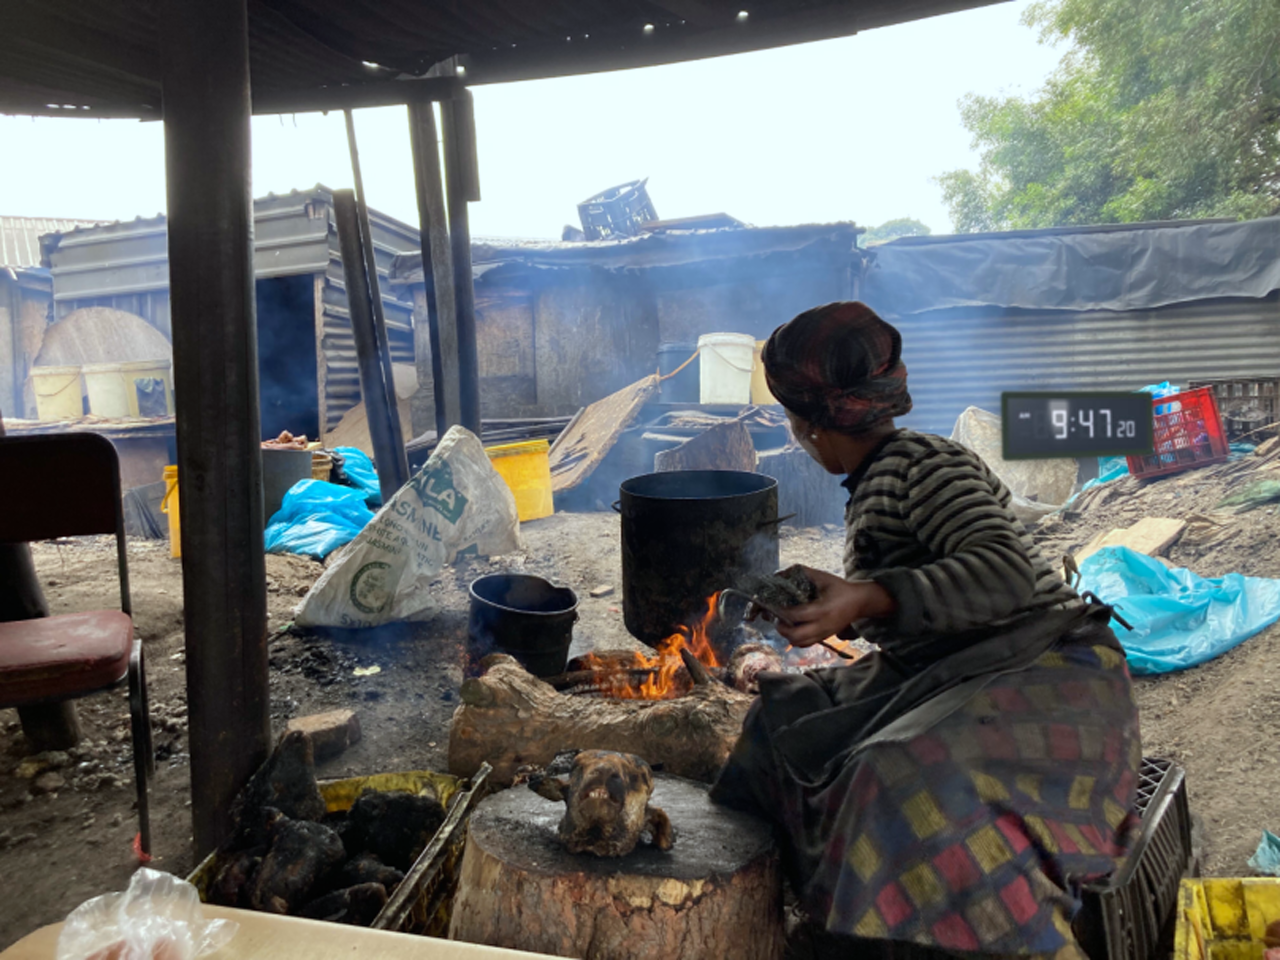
9:47:20
